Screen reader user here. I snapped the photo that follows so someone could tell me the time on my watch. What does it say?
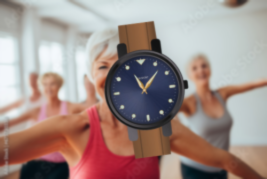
11:07
